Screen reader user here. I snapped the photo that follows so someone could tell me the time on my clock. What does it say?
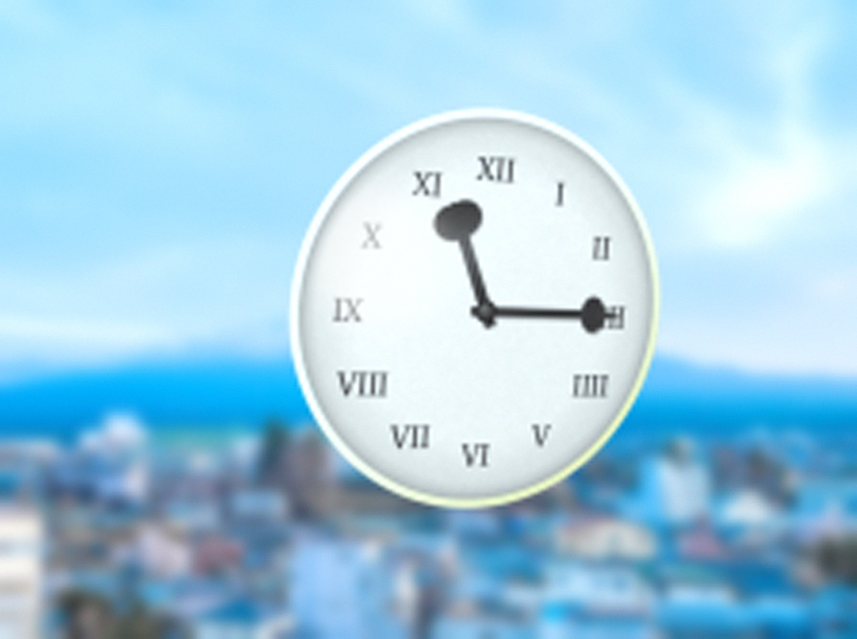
11:15
